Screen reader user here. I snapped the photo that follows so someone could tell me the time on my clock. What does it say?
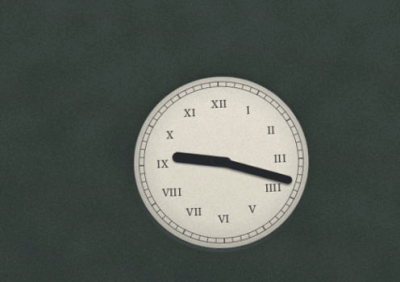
9:18
